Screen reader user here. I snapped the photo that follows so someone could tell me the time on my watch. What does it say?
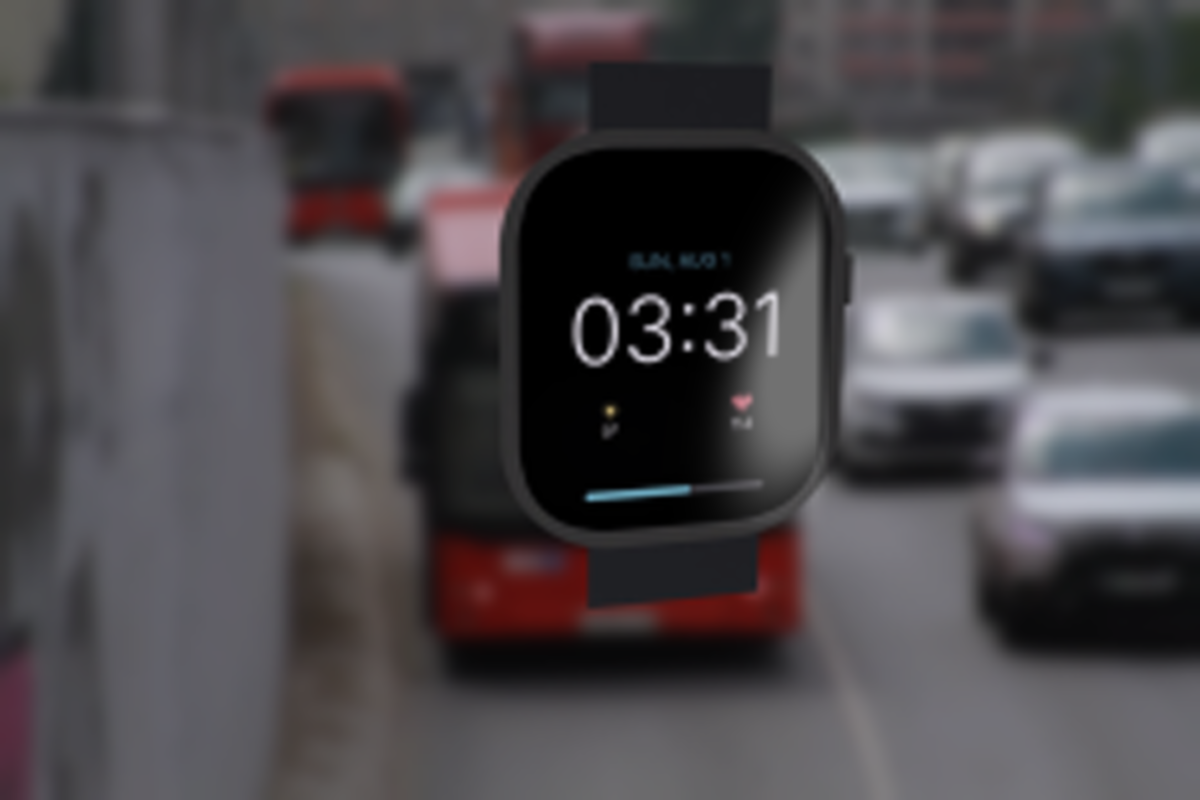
3:31
